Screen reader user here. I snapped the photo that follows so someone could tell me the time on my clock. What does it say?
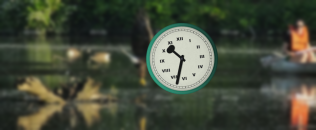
10:33
